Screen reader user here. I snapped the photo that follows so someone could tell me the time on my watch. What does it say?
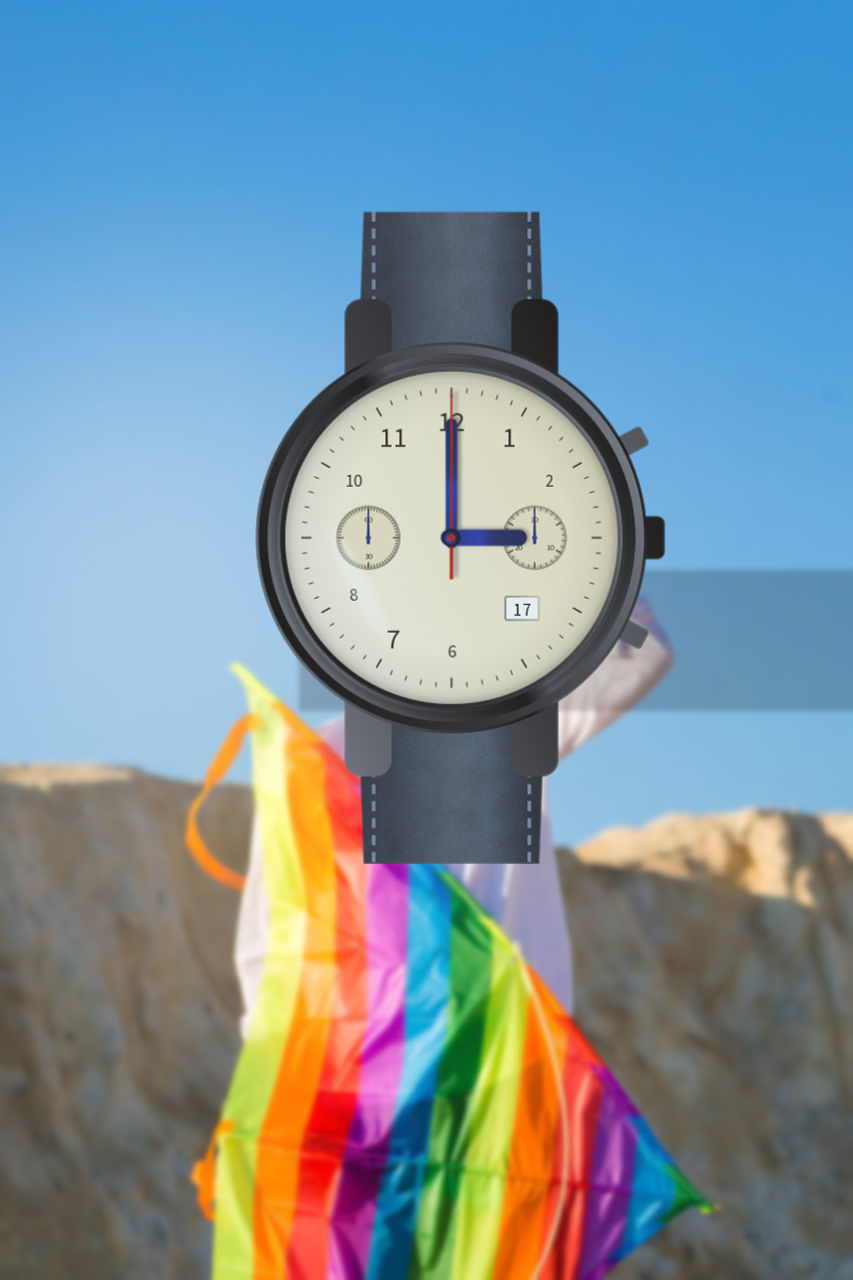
3:00
